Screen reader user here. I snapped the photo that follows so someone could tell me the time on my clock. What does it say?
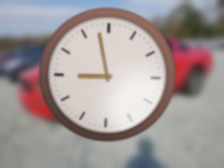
8:58
